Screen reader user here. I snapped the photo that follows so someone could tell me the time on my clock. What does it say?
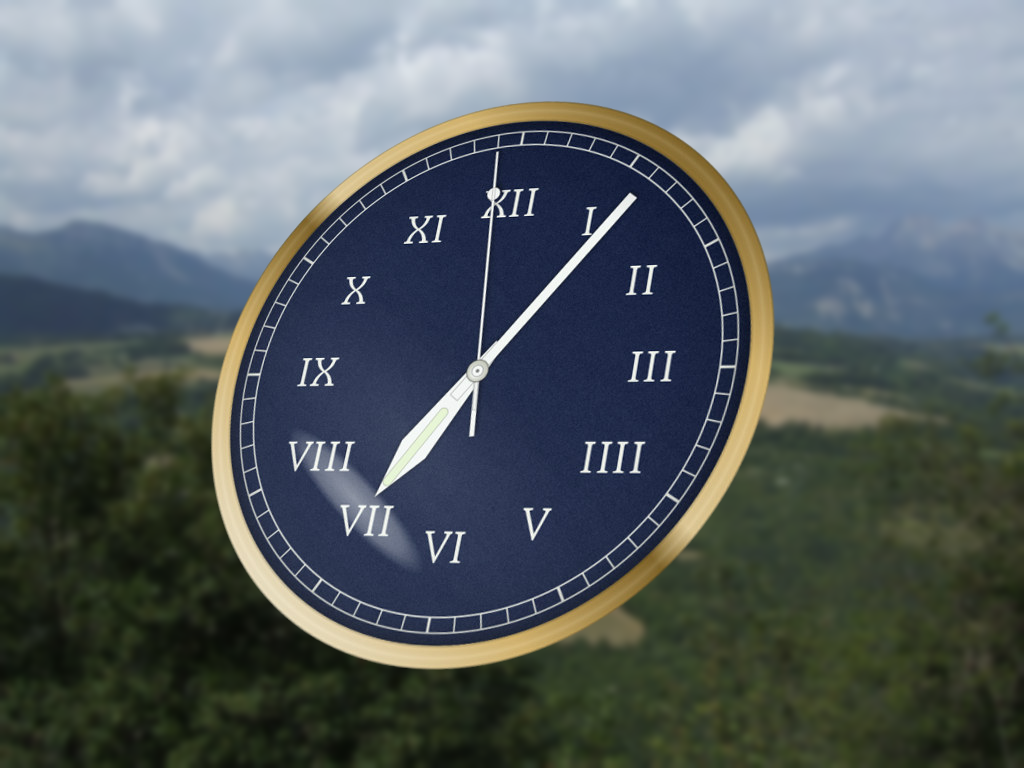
7:05:59
